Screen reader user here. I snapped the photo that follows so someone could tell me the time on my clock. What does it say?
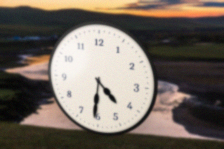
4:31
